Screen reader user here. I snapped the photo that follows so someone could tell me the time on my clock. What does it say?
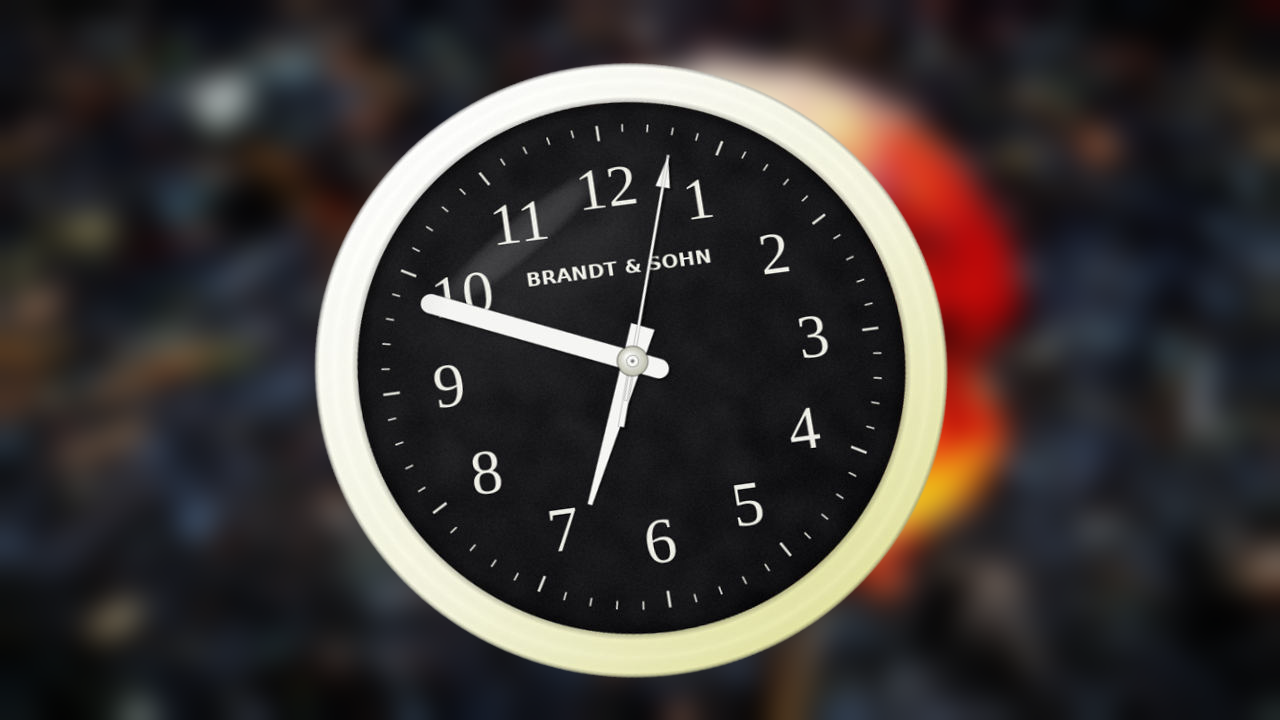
6:49:03
